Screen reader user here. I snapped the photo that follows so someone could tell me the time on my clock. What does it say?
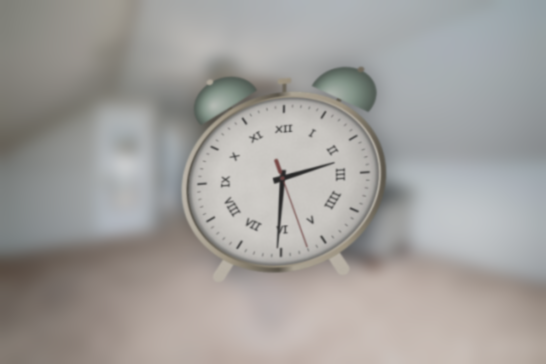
2:30:27
